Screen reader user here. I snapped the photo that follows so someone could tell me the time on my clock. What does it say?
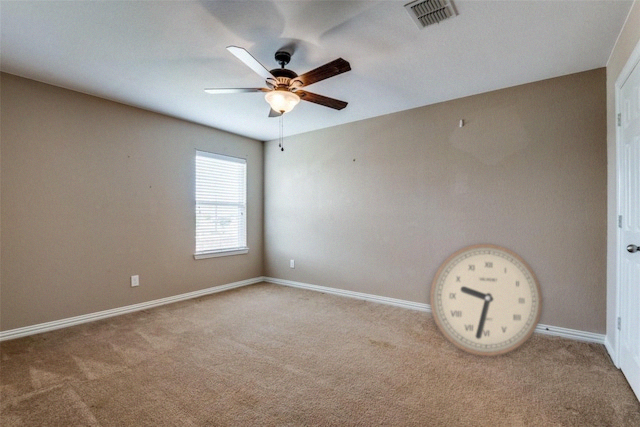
9:32
